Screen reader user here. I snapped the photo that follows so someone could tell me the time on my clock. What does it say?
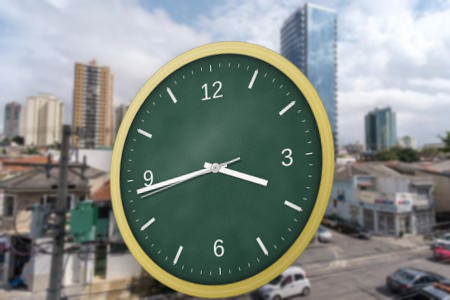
3:43:43
